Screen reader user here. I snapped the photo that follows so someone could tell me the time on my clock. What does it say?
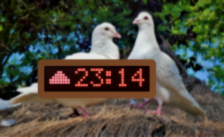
23:14
